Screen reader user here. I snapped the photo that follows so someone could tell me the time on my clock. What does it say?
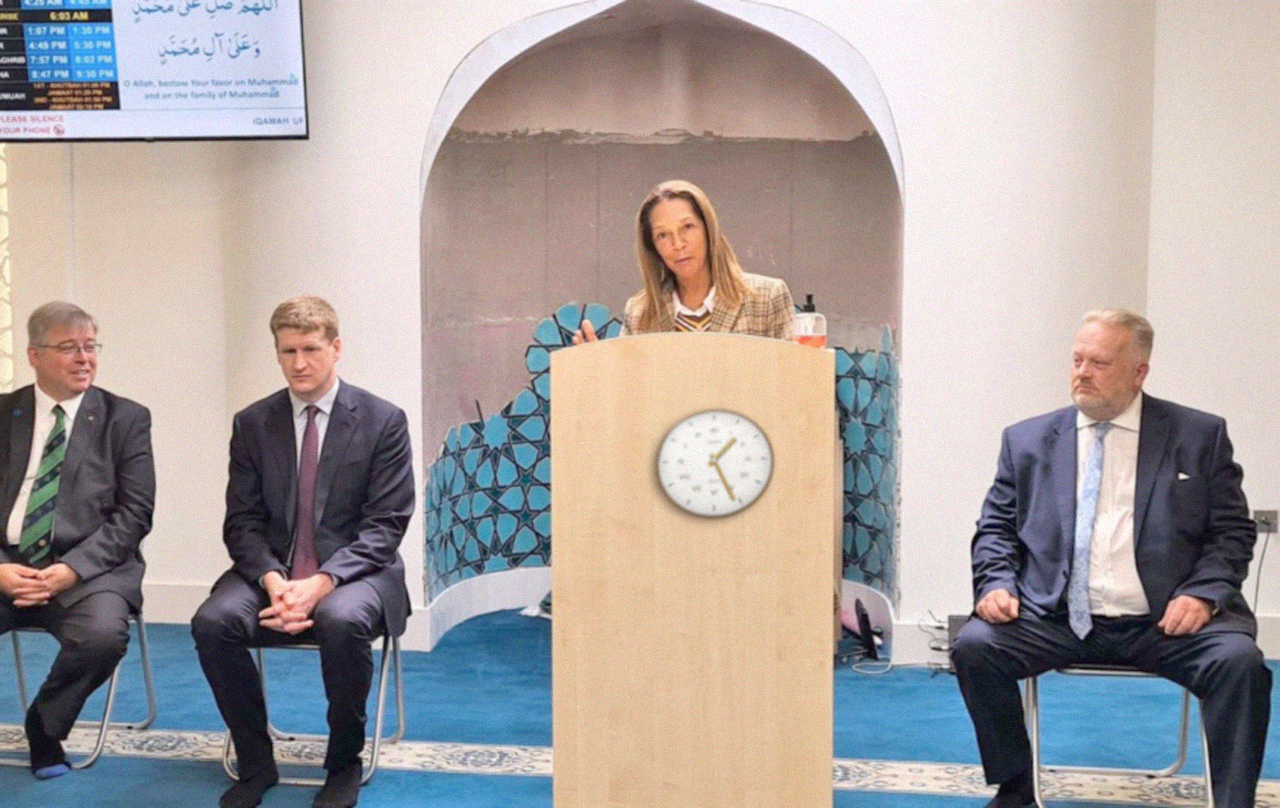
1:26
